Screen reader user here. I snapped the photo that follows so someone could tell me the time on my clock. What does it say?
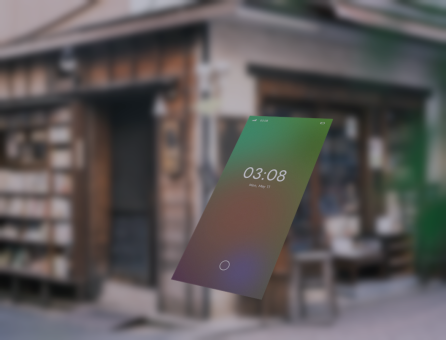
3:08
